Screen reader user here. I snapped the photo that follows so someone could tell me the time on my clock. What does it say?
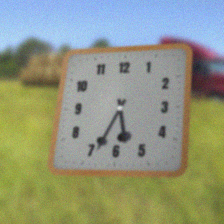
5:34
